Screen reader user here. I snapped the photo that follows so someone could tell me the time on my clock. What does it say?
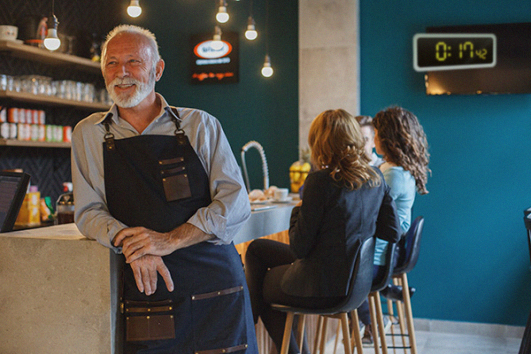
0:17
